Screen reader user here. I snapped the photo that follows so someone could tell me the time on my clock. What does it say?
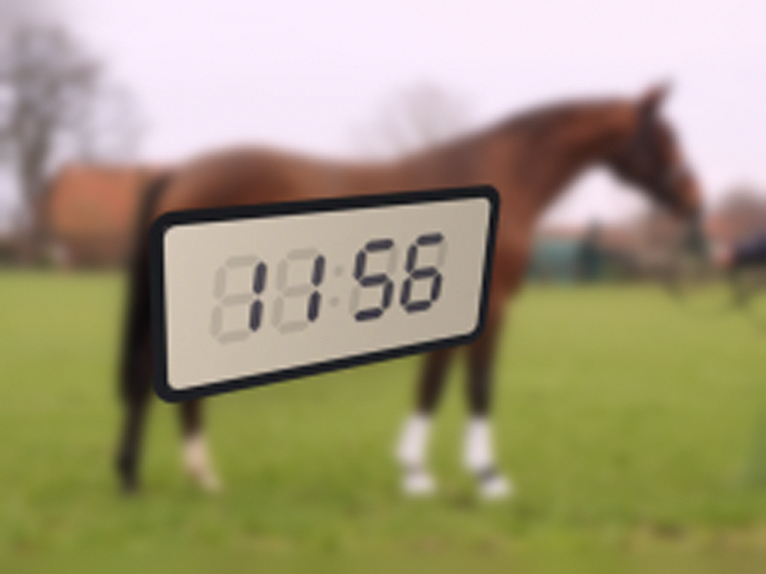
11:56
